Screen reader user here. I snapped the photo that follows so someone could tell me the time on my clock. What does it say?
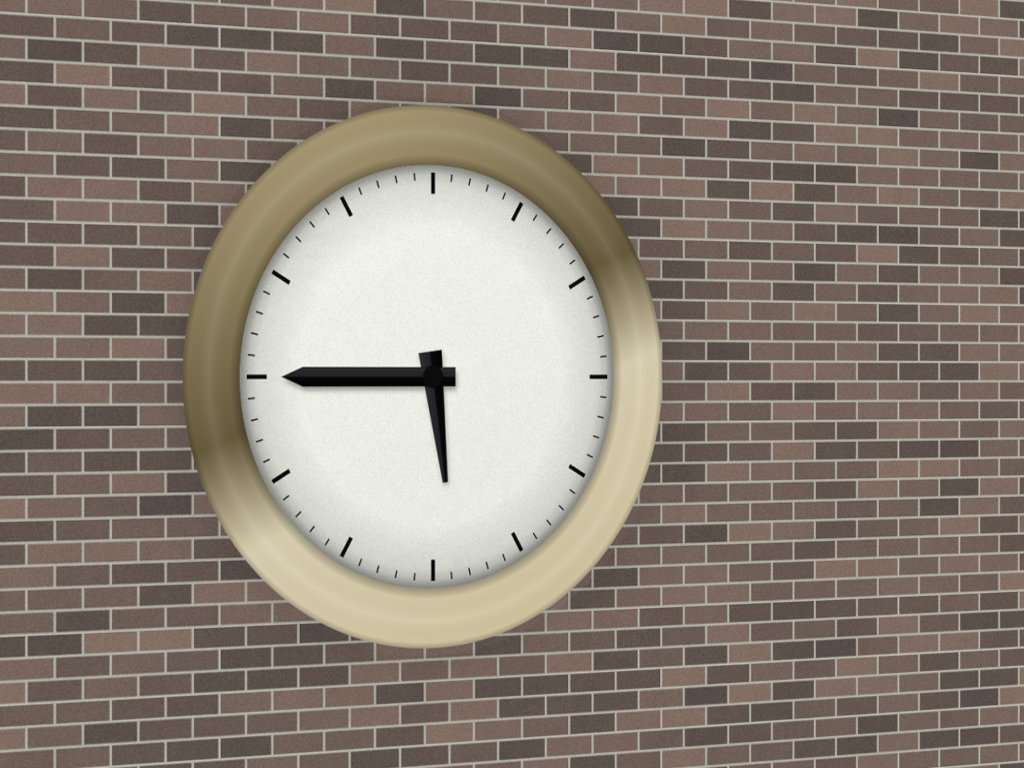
5:45
